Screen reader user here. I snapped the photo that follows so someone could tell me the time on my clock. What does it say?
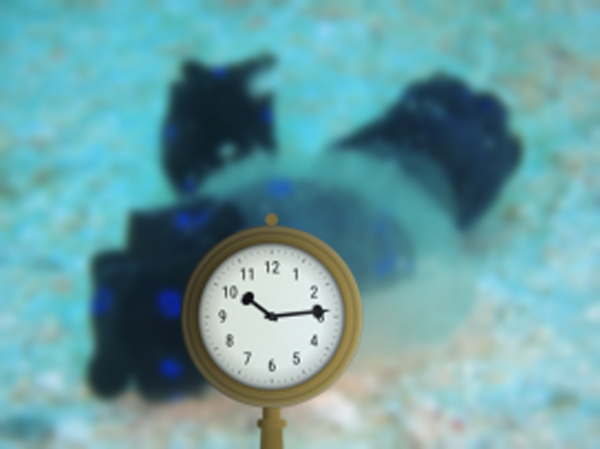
10:14
